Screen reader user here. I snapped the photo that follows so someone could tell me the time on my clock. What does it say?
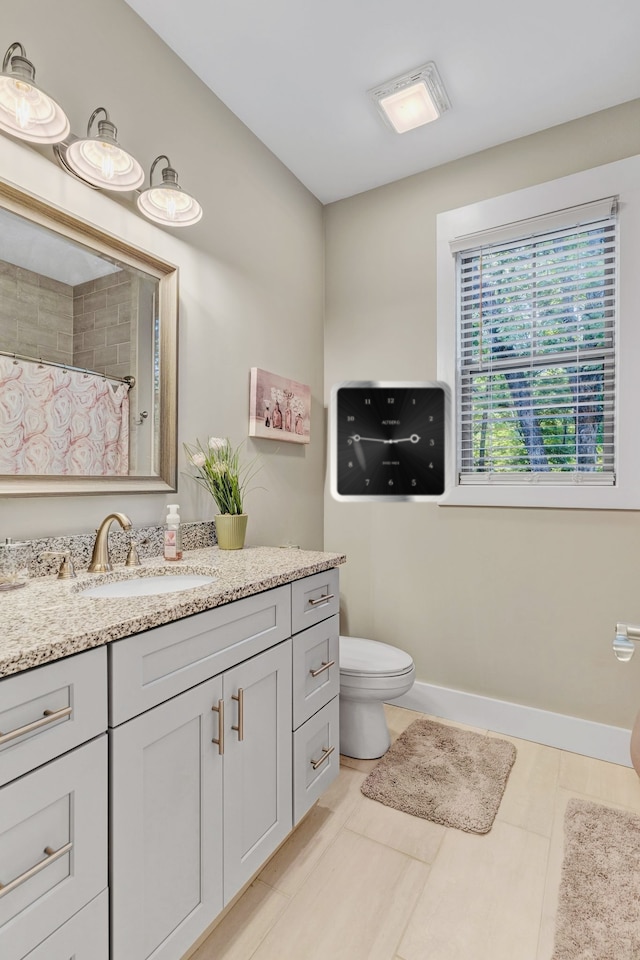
2:46
